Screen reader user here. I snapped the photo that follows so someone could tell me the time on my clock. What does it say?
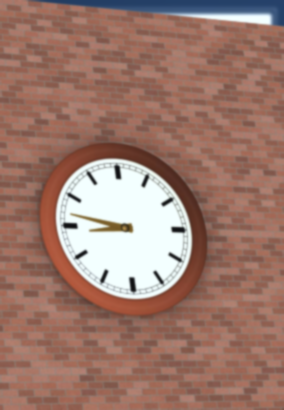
8:47
